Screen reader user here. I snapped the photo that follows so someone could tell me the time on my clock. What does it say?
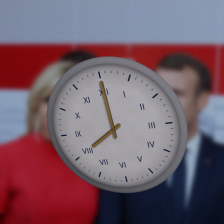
8:00
